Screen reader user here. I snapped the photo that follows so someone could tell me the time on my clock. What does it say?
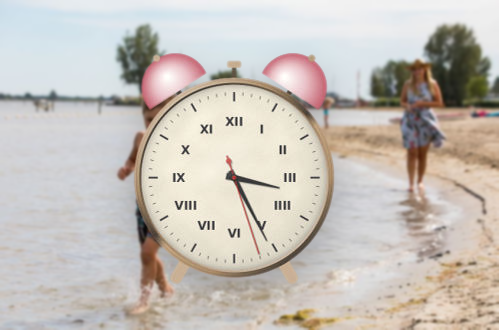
3:25:27
